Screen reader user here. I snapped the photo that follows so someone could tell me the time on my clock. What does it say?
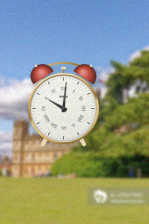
10:01
